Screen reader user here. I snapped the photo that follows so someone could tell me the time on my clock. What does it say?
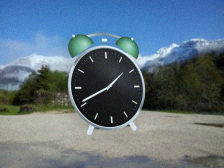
1:41
